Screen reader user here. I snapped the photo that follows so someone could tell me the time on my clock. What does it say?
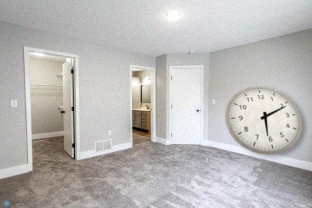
6:11
